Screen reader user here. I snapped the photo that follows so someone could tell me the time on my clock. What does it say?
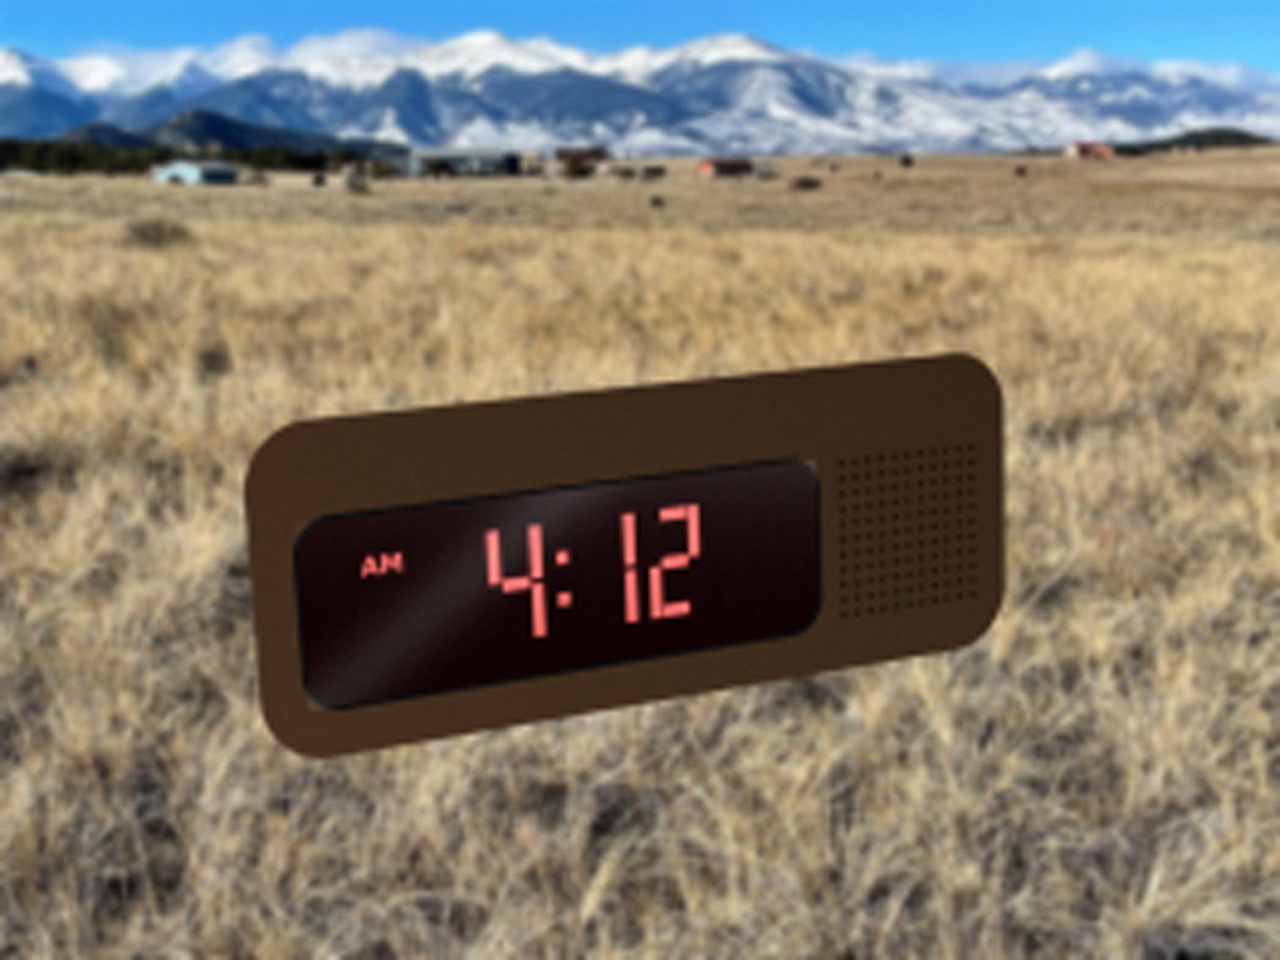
4:12
